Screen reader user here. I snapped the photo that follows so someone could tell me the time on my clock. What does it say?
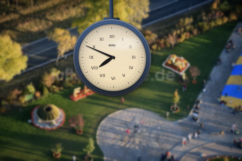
7:49
